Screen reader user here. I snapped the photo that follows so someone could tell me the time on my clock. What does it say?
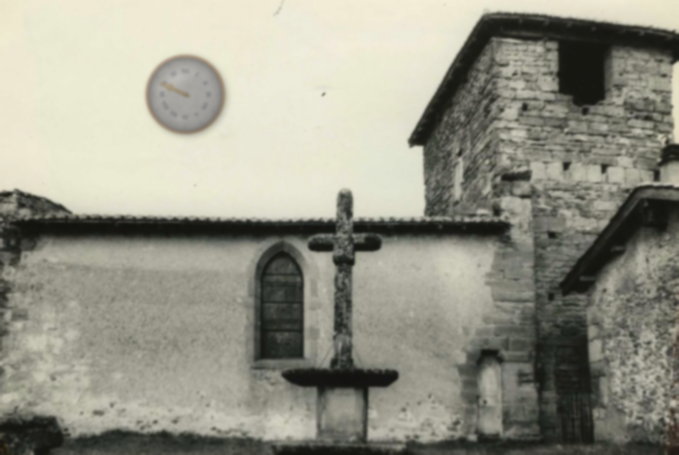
9:49
